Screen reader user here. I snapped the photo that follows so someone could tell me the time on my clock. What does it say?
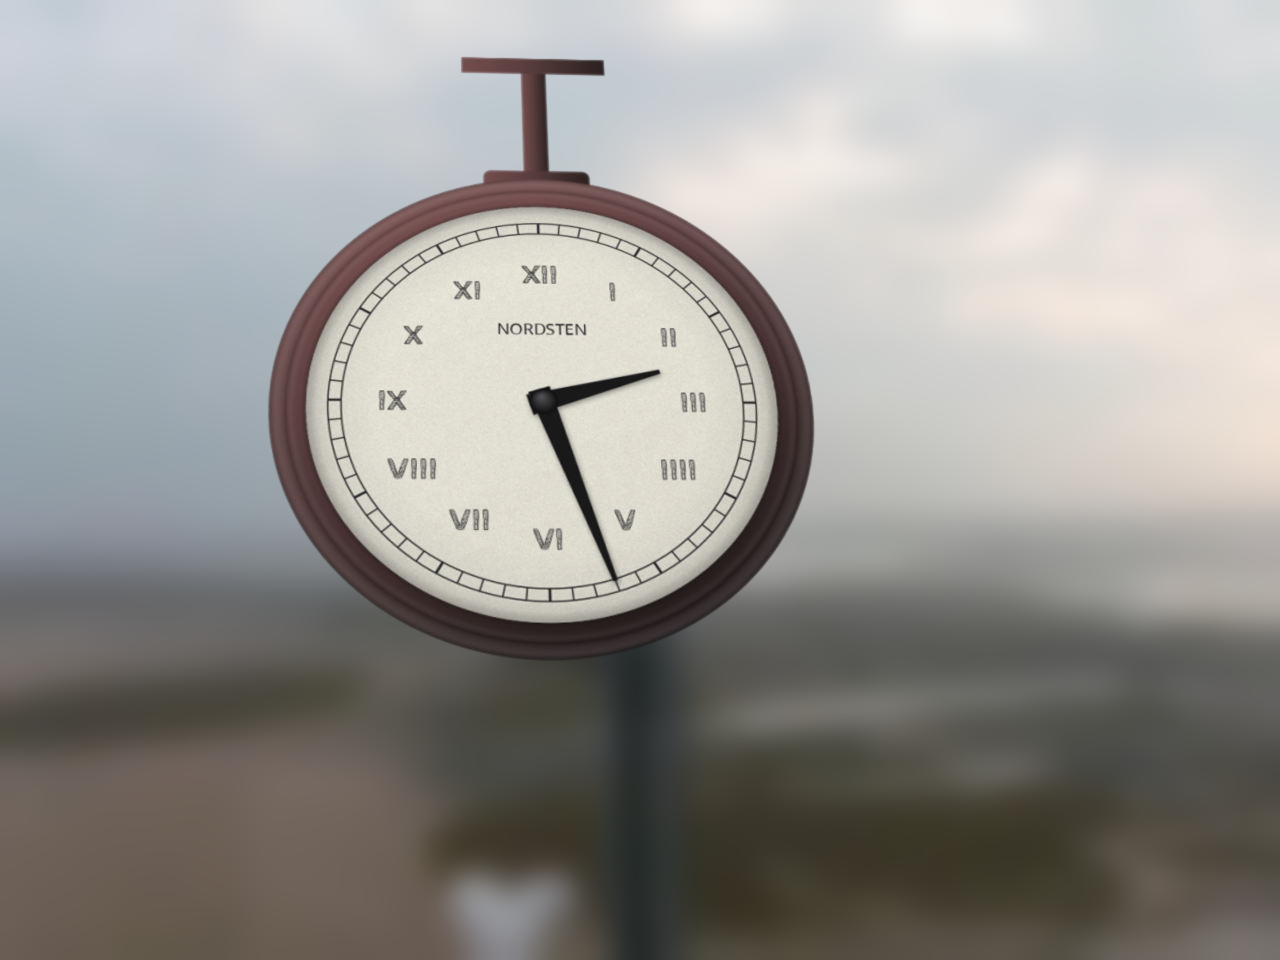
2:27
